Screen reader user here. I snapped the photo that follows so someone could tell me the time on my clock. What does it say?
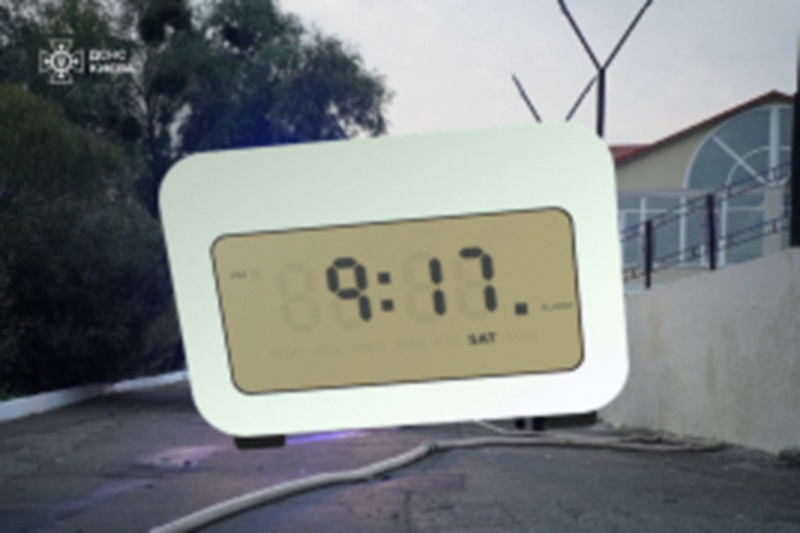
9:17
